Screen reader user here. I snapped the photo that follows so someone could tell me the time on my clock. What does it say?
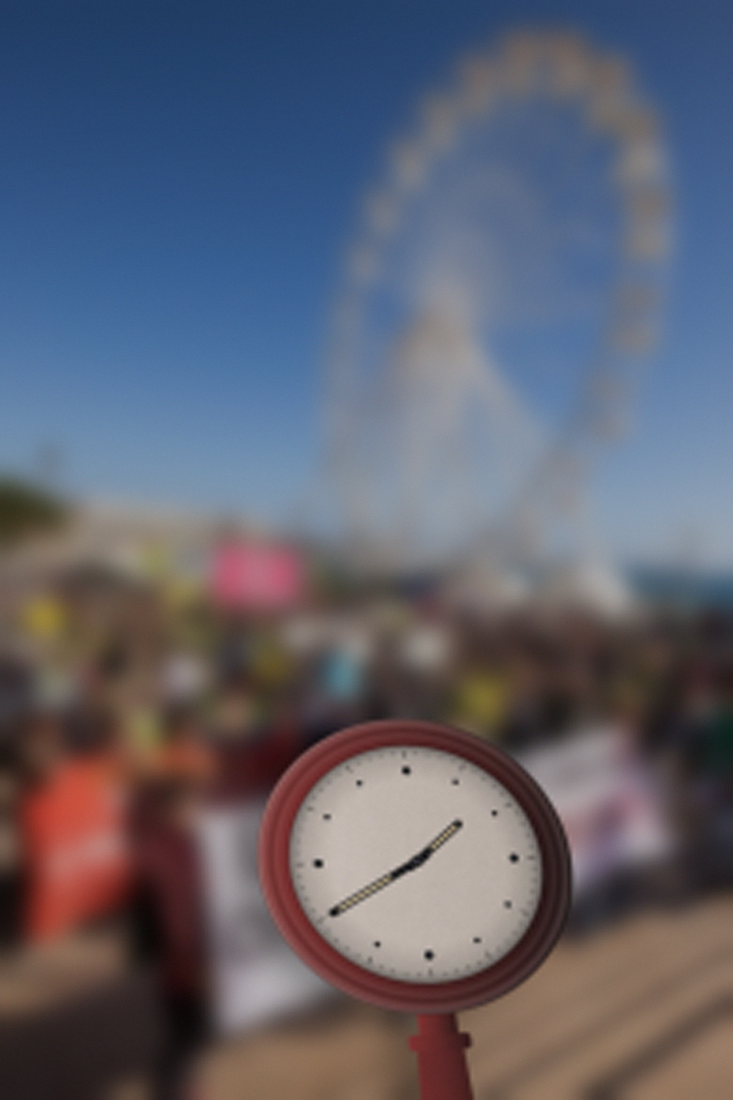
1:40
